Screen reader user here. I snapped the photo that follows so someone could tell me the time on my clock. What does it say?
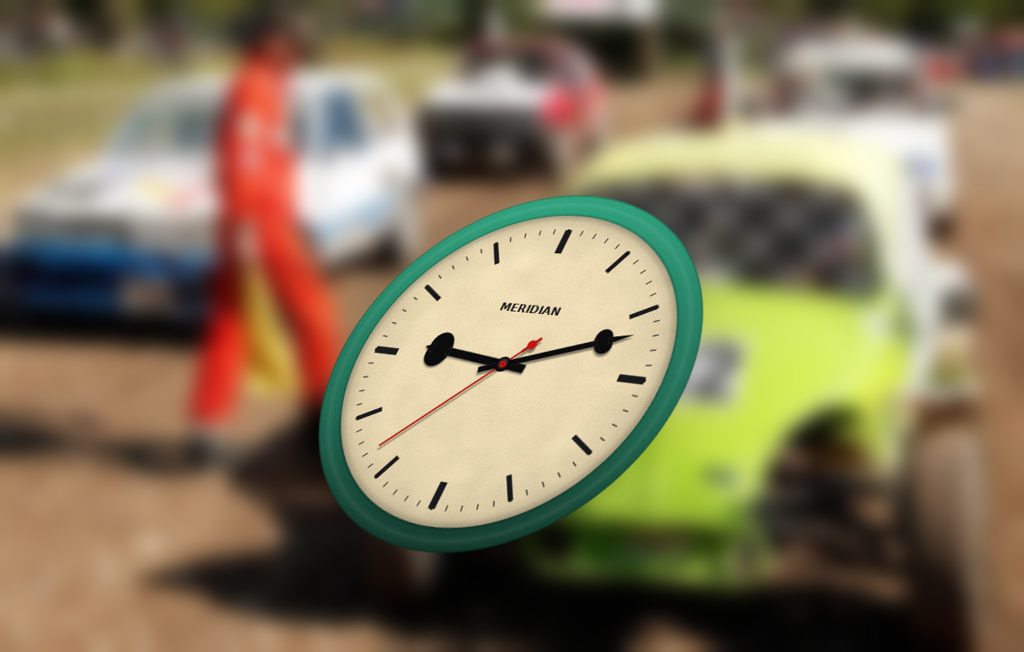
9:11:37
